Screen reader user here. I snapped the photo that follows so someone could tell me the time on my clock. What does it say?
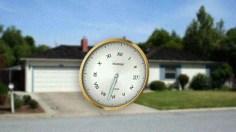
6:32
